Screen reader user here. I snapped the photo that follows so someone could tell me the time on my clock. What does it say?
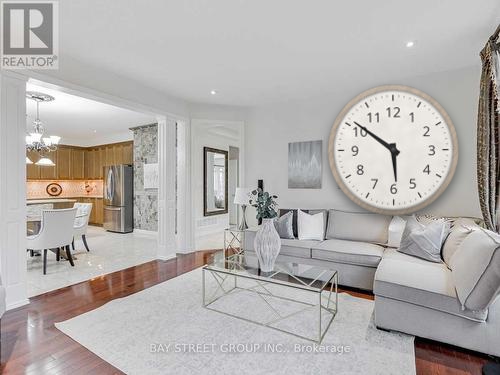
5:51
